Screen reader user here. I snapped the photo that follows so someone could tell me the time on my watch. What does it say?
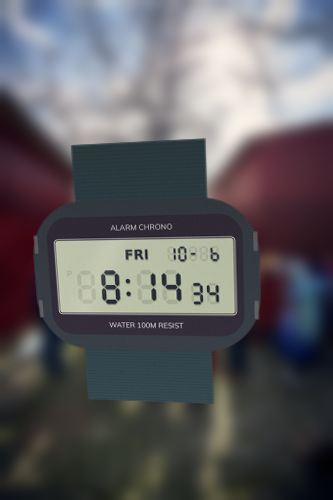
8:14:34
